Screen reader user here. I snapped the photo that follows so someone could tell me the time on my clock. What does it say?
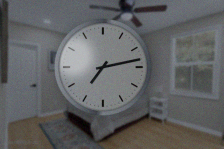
7:13
